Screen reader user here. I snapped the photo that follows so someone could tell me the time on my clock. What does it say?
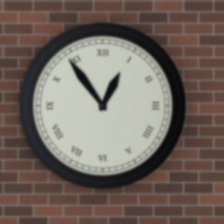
12:54
